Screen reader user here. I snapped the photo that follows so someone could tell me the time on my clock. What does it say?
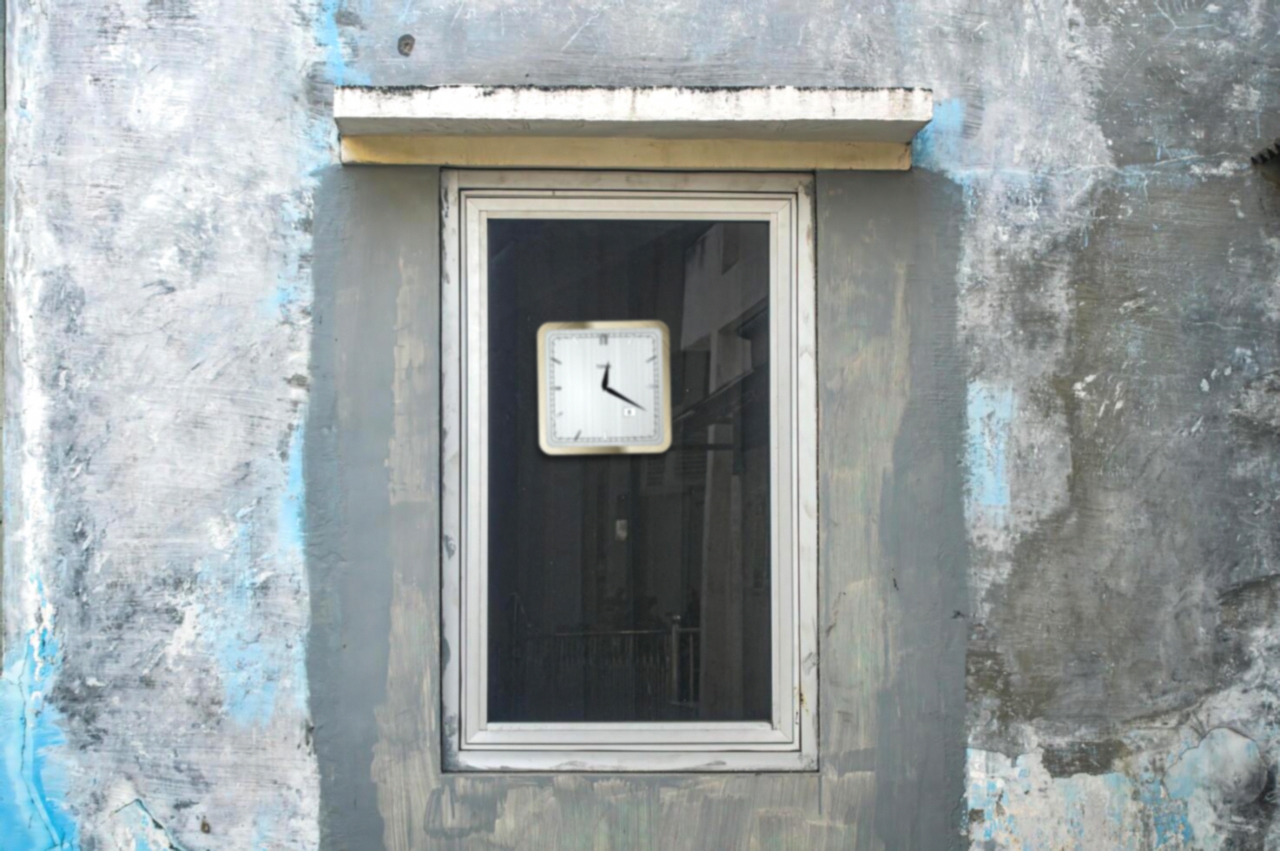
12:20
